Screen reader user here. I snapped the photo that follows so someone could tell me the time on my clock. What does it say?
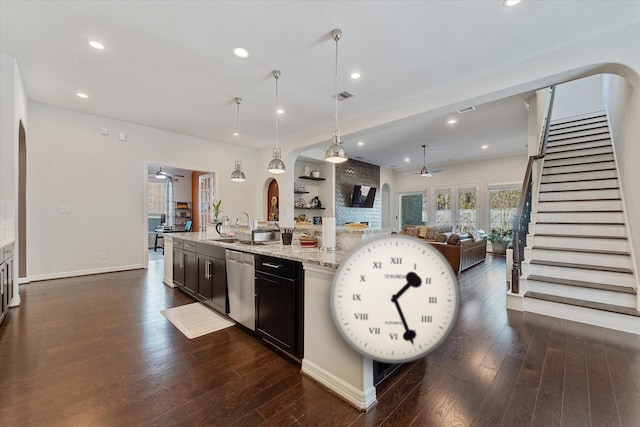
1:26
